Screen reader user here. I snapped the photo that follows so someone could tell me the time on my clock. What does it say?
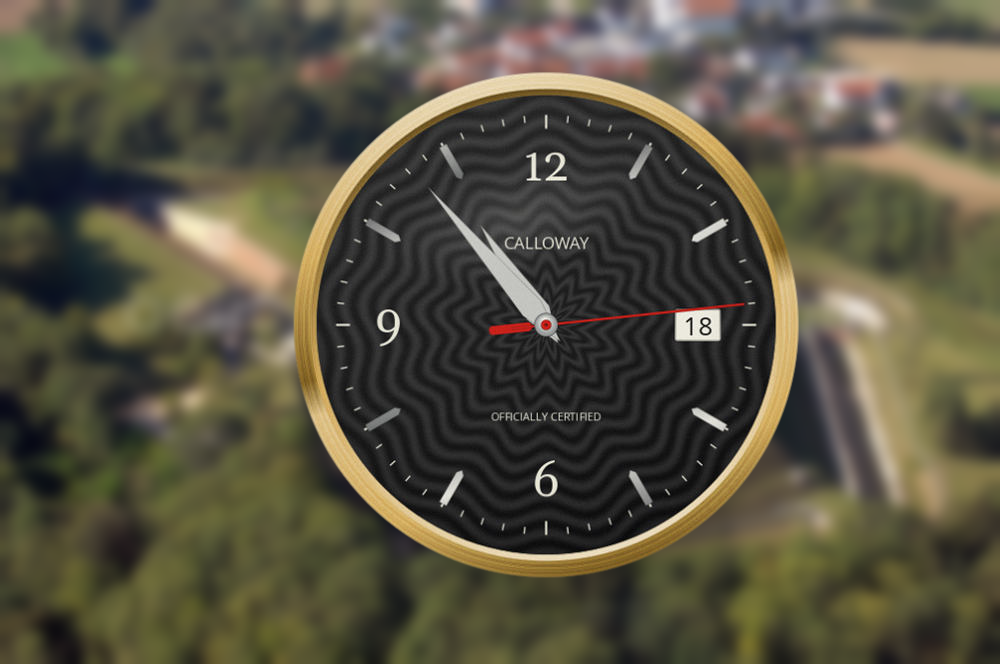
10:53:14
